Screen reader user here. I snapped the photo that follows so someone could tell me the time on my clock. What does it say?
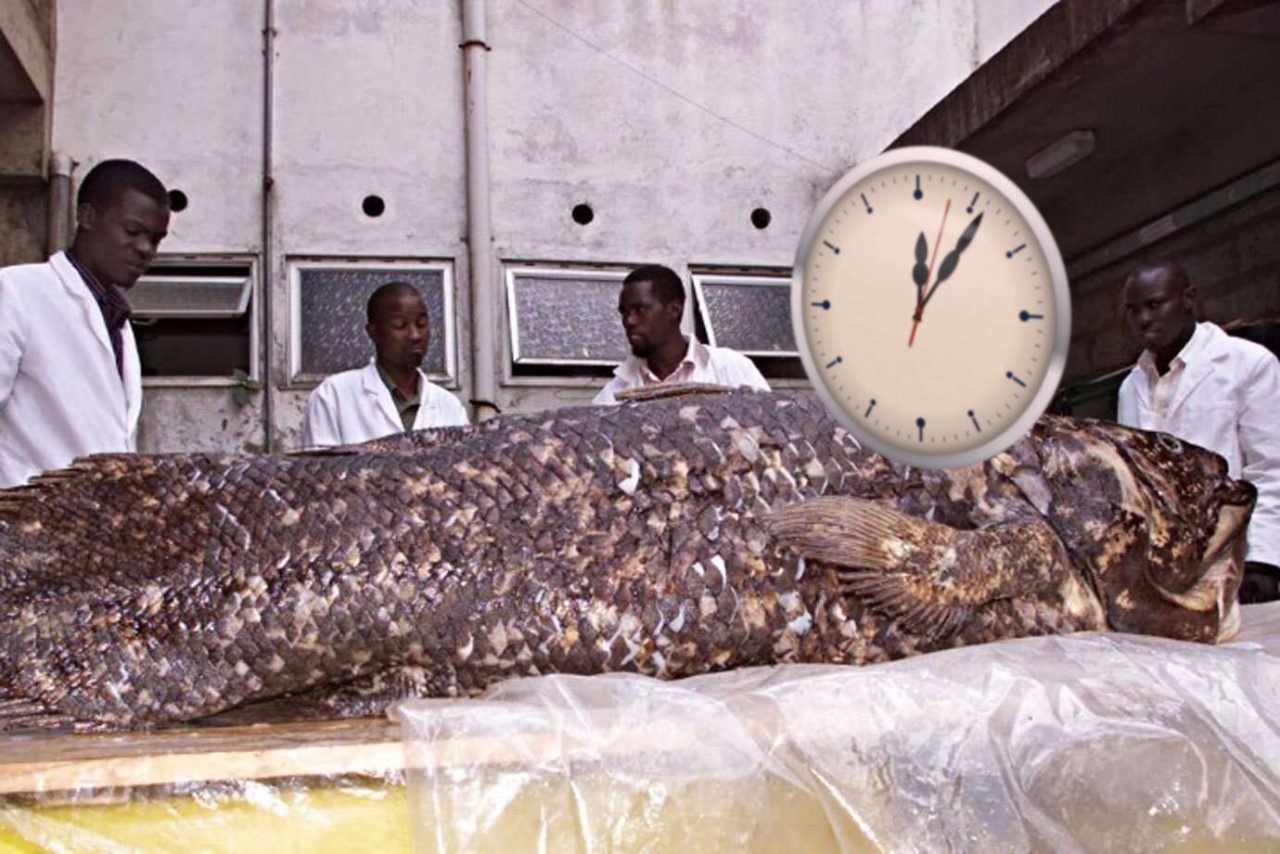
12:06:03
